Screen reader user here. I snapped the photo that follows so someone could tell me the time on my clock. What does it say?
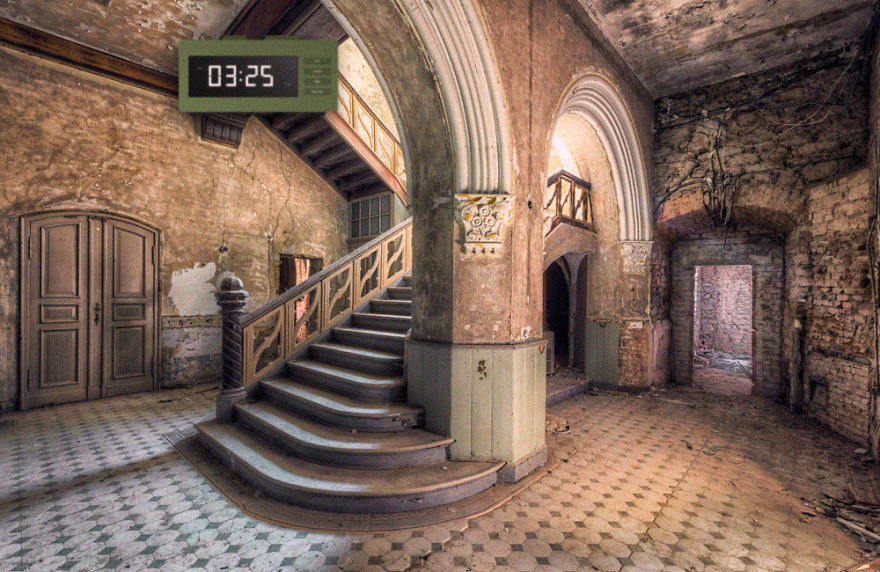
3:25
